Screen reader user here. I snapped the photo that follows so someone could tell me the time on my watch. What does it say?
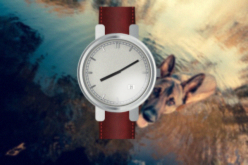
8:10
